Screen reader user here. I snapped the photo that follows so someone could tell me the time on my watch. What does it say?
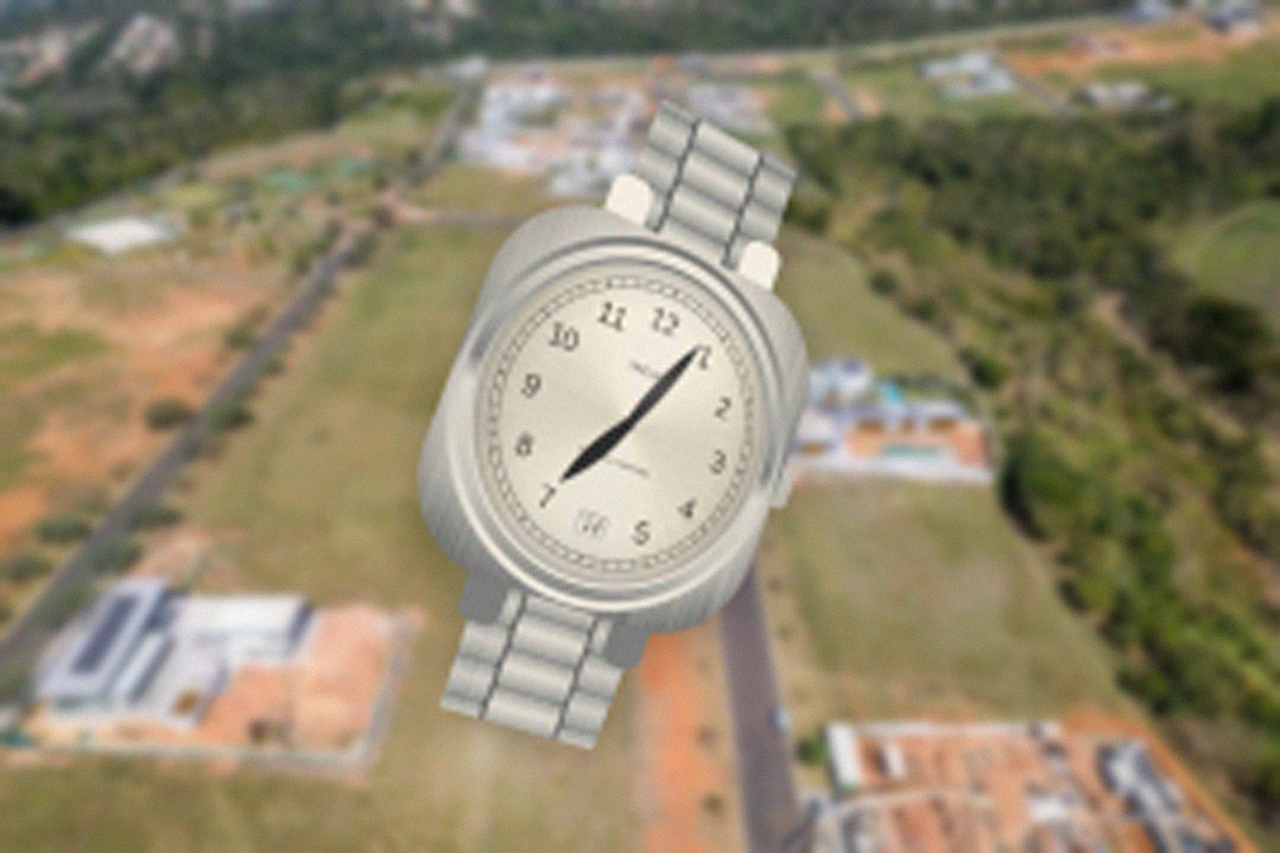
7:04
